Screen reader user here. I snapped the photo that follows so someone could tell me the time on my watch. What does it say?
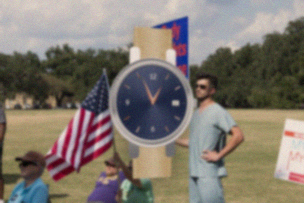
12:56
